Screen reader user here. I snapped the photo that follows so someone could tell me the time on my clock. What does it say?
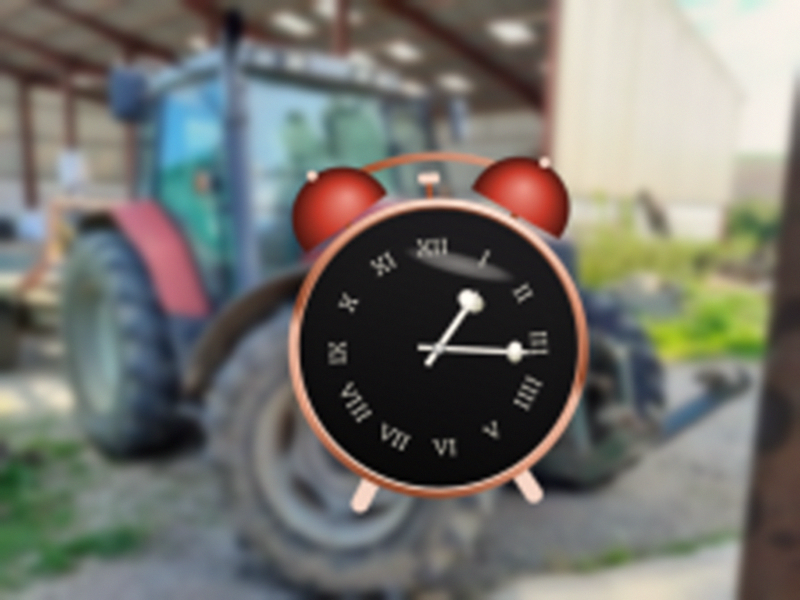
1:16
